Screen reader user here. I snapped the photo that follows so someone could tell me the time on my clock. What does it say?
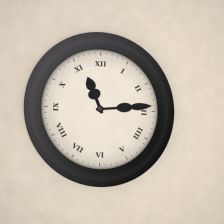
11:14
